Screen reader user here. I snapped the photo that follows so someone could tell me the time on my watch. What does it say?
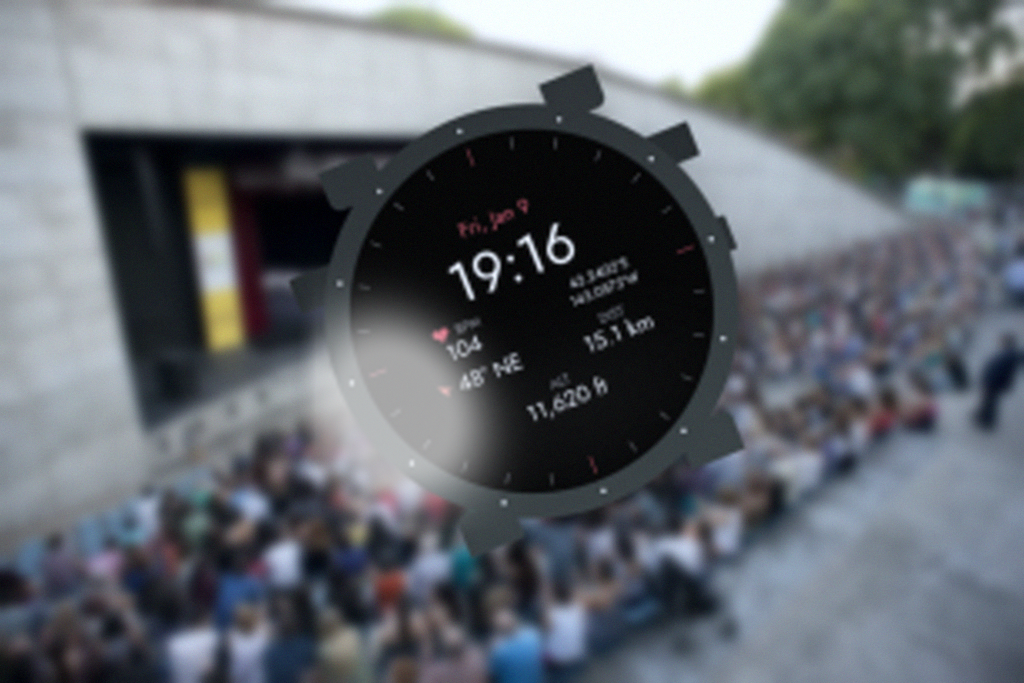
19:16
